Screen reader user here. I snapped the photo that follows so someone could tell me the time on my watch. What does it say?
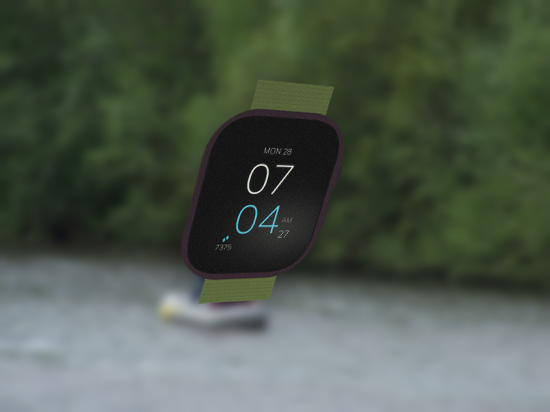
7:04:27
